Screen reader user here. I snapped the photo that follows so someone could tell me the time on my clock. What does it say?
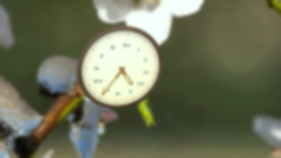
4:35
